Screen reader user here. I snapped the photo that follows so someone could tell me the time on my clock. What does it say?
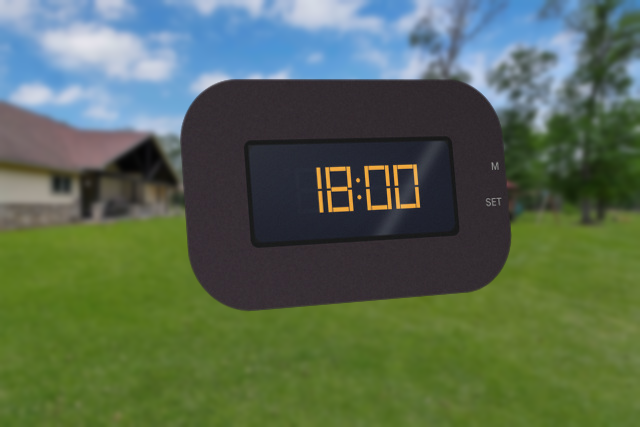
18:00
